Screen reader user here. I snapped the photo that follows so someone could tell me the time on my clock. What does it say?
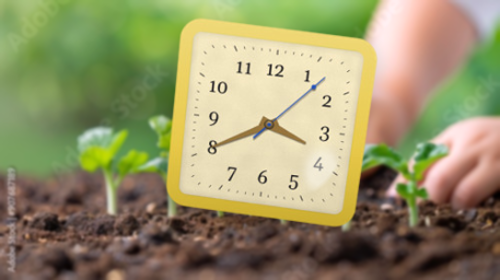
3:40:07
